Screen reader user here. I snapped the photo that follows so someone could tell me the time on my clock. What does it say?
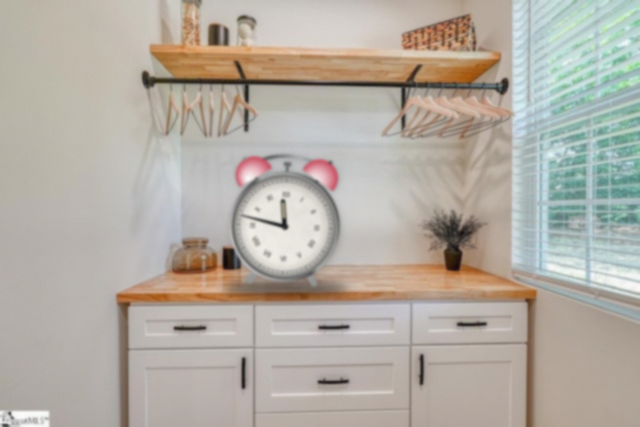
11:47
